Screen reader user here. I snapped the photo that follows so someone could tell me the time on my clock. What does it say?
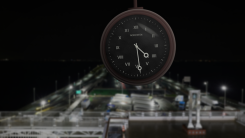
4:29
